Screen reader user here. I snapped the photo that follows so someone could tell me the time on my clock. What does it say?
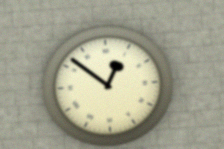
12:52
